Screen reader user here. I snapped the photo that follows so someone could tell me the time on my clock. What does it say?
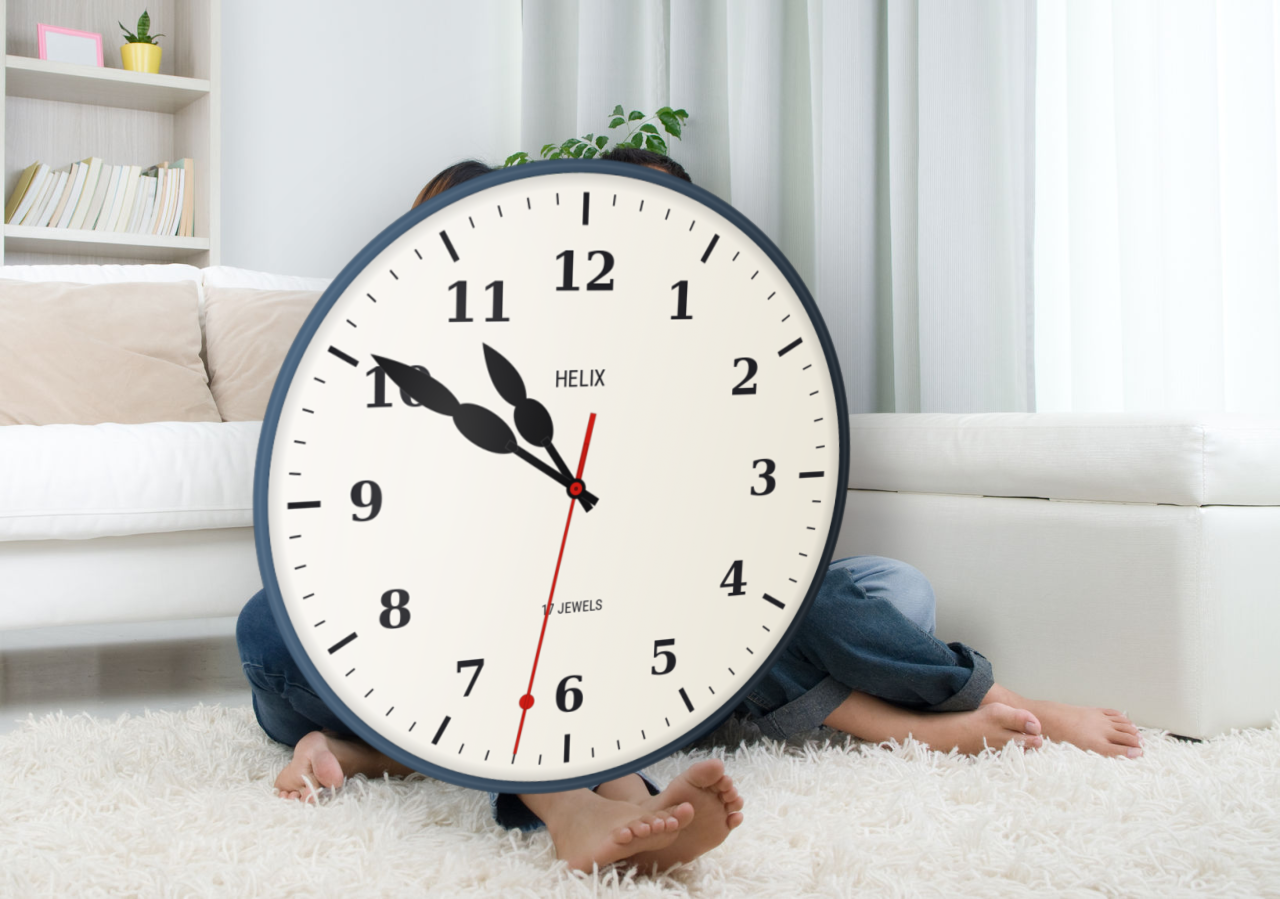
10:50:32
